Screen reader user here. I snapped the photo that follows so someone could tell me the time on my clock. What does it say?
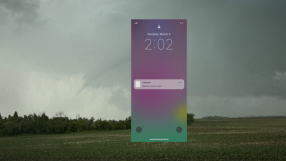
2:02
